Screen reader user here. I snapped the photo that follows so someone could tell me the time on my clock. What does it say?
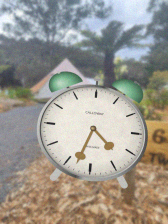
4:33
